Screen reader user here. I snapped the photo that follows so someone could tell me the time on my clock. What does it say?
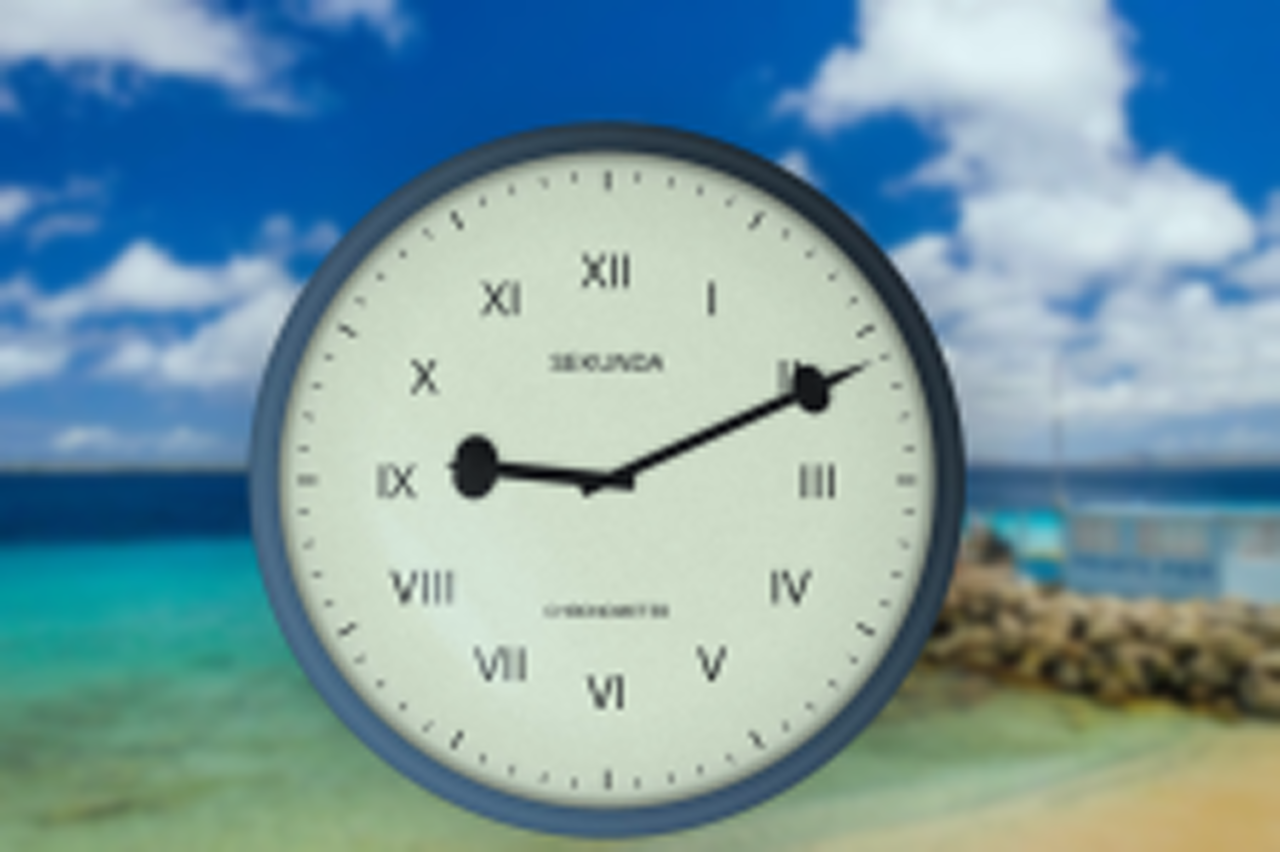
9:11
